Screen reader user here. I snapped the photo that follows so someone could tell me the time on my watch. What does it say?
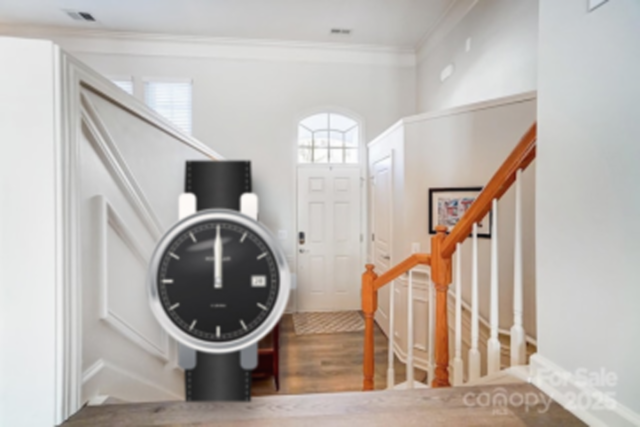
12:00
